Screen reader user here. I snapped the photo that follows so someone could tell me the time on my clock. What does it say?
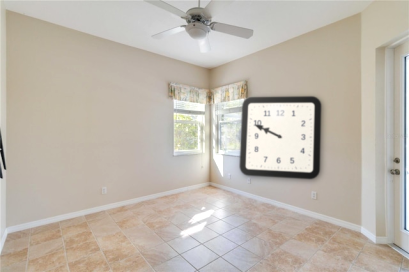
9:49
